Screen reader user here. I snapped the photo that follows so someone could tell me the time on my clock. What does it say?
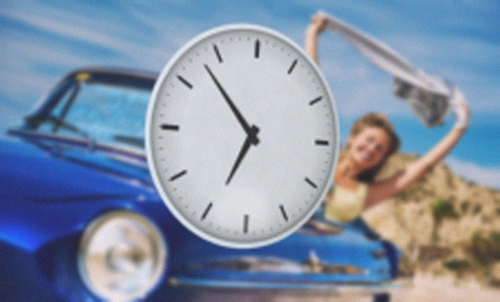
6:53
